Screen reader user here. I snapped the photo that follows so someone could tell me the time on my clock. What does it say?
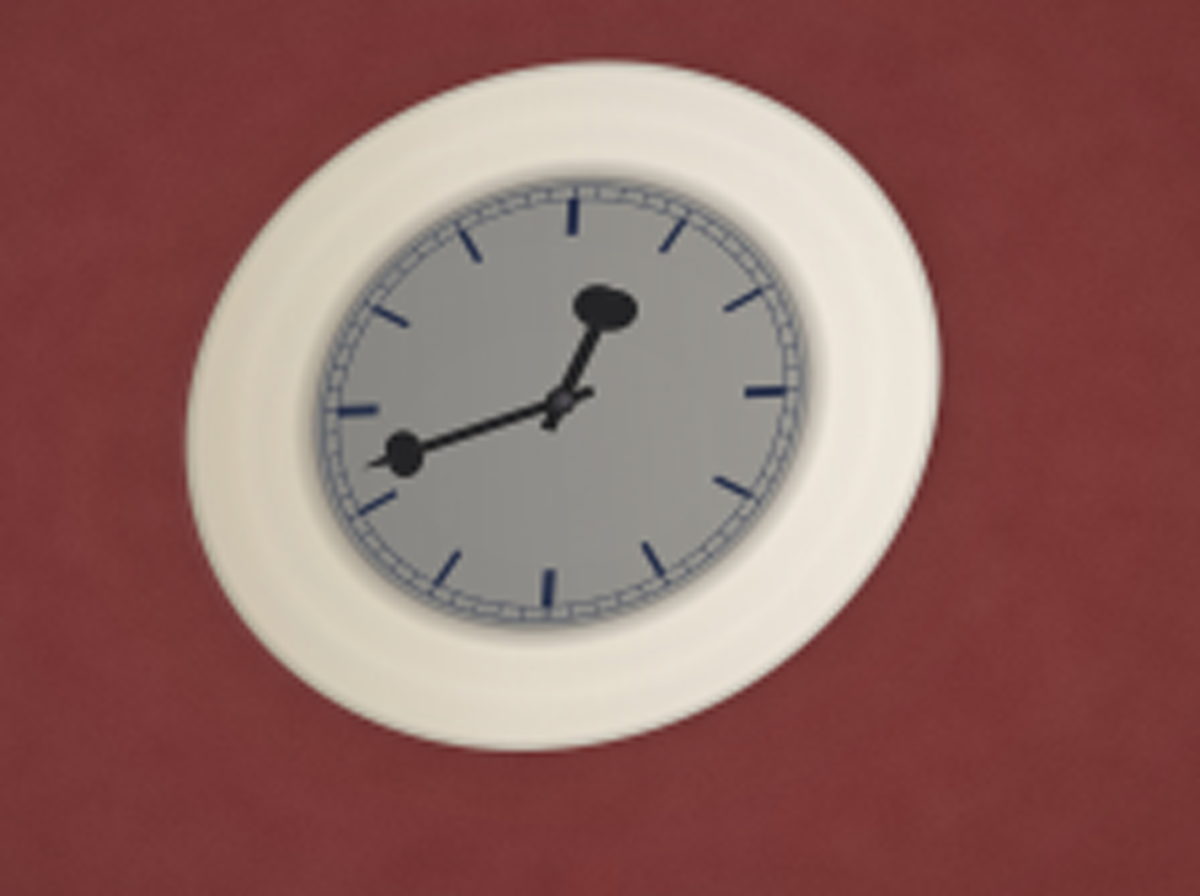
12:42
